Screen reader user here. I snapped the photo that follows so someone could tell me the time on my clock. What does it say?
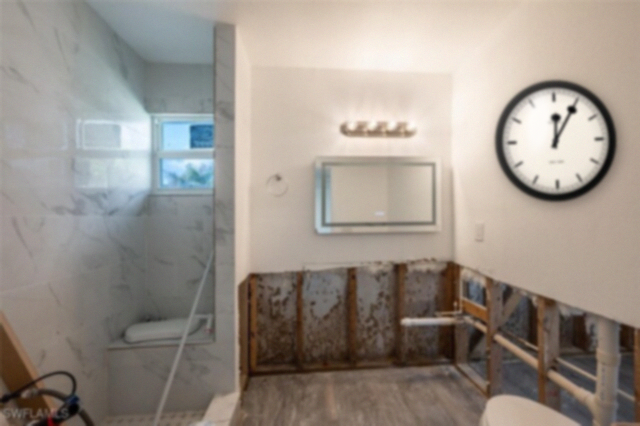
12:05
